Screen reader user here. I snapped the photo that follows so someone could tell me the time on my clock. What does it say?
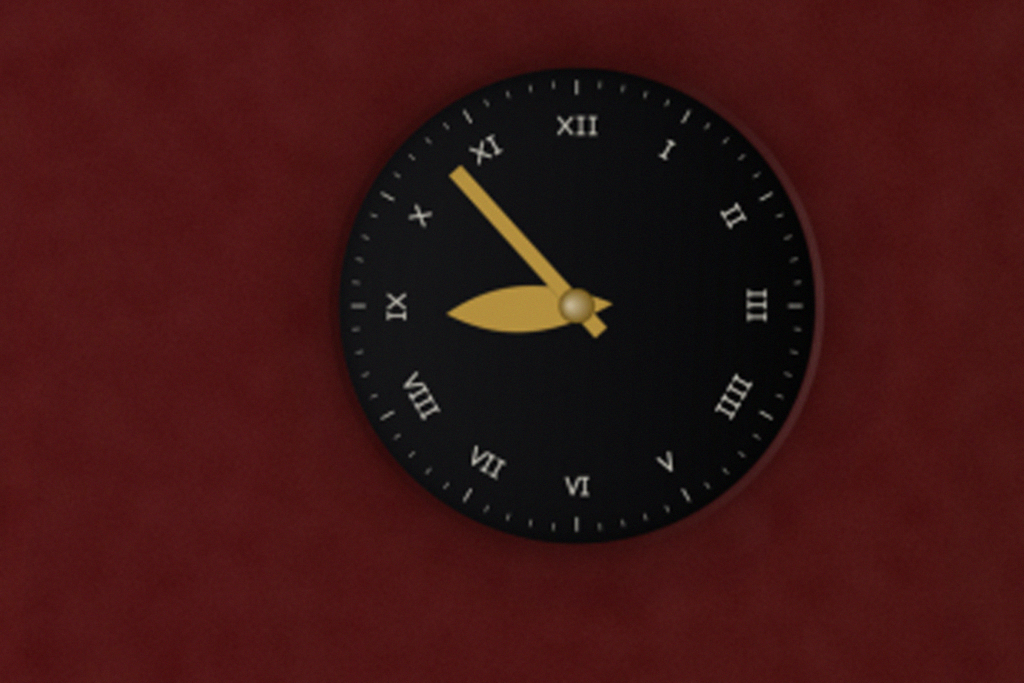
8:53
